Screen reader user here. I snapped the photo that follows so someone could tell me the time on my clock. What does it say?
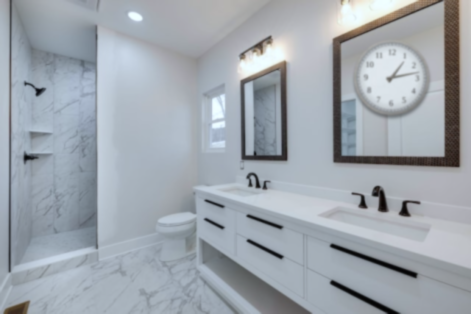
1:13
